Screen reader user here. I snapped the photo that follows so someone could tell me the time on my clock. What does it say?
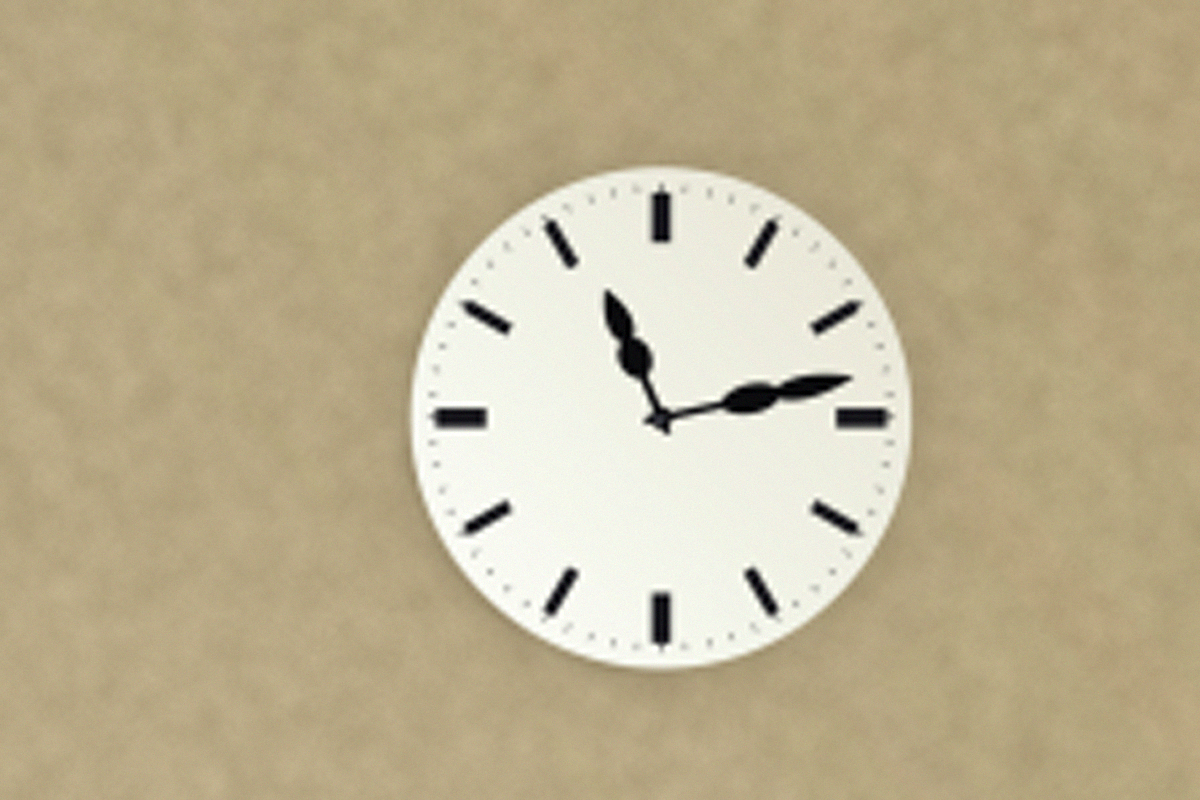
11:13
